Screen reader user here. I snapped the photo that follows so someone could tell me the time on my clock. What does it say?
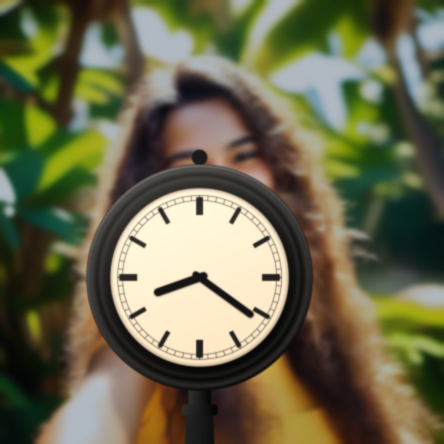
8:21
